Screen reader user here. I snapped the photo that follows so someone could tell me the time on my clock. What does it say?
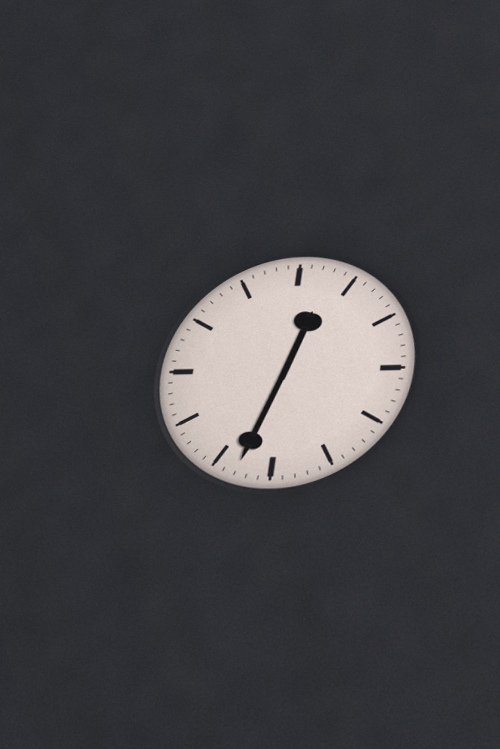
12:33
